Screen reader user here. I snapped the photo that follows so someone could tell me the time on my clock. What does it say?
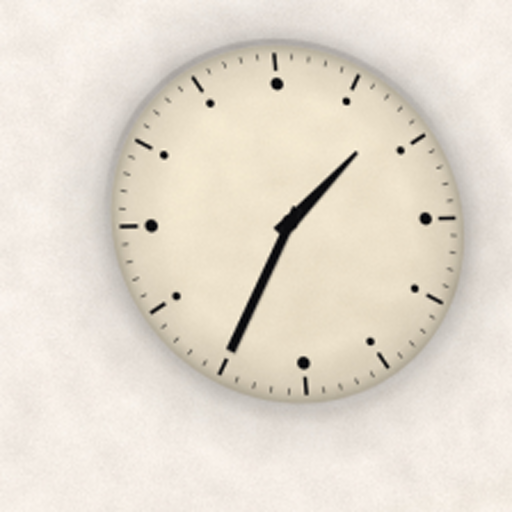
1:35
